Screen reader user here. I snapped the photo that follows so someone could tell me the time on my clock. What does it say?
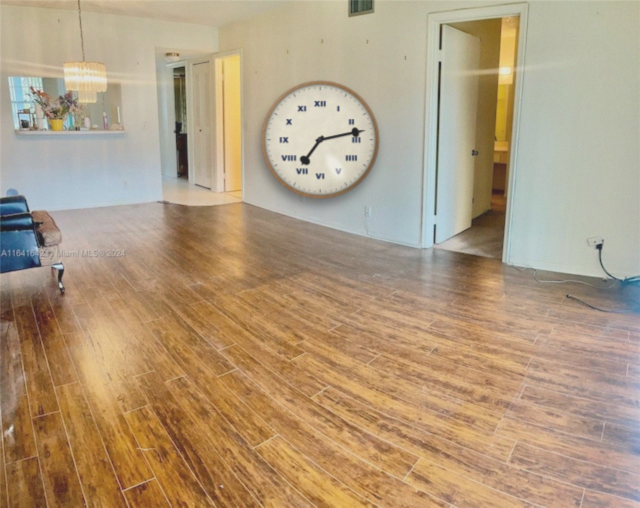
7:13
